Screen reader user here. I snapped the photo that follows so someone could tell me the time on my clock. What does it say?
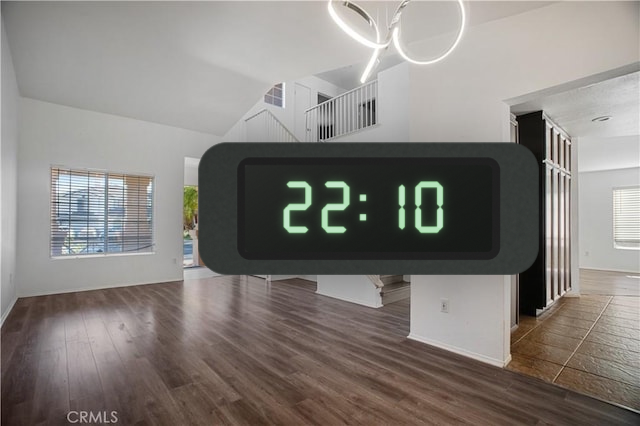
22:10
